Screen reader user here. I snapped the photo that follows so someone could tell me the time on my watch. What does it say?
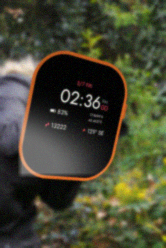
2:36
